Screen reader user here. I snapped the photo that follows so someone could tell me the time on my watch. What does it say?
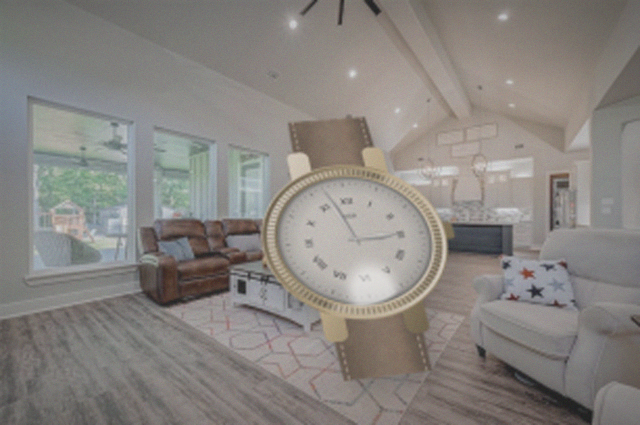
2:57
